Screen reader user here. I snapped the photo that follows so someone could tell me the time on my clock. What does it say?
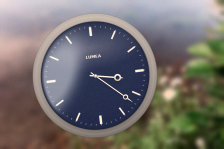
3:22
